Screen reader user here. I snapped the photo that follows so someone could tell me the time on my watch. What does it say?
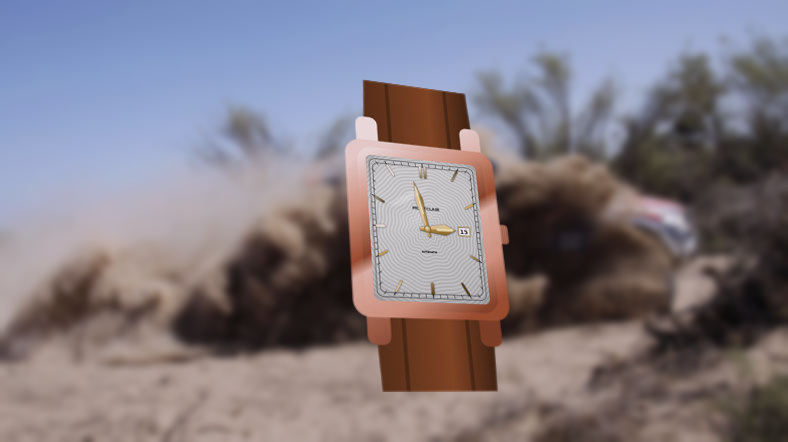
2:58
